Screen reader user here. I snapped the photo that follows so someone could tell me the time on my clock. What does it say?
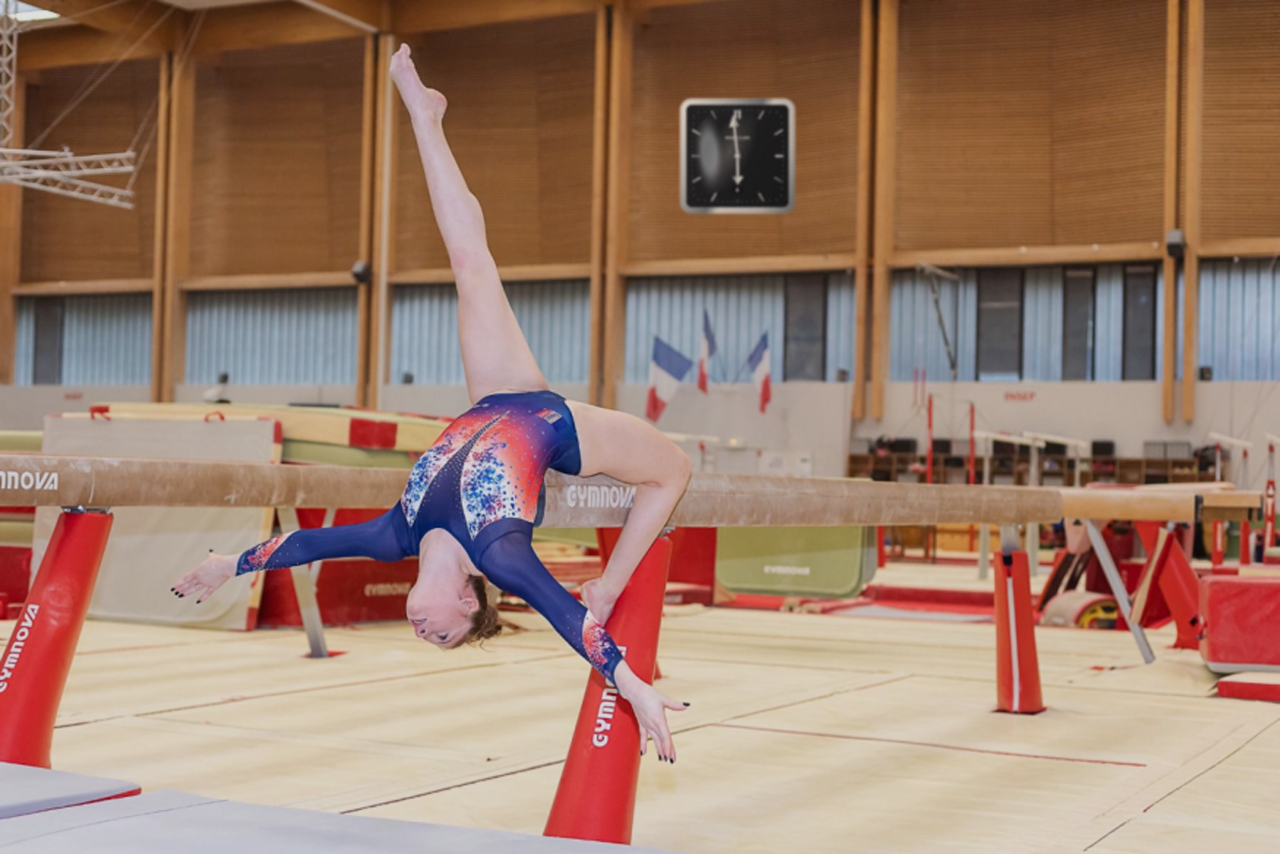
5:59
